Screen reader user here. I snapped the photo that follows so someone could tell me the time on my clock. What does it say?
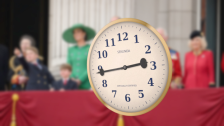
2:44
